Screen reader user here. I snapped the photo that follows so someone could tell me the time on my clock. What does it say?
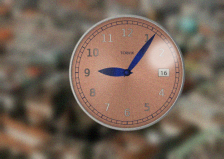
9:06
